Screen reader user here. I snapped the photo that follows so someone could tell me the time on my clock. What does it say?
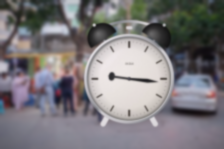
9:16
